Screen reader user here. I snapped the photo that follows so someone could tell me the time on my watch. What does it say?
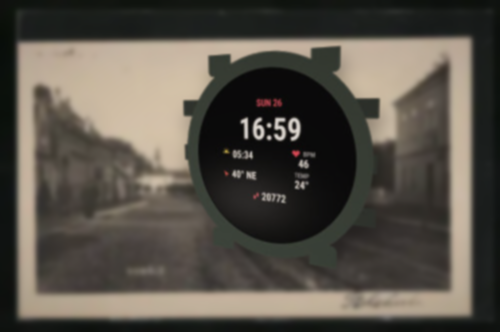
16:59
